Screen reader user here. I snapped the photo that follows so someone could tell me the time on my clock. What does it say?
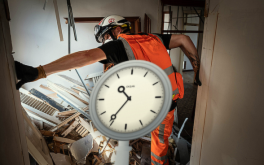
10:36
